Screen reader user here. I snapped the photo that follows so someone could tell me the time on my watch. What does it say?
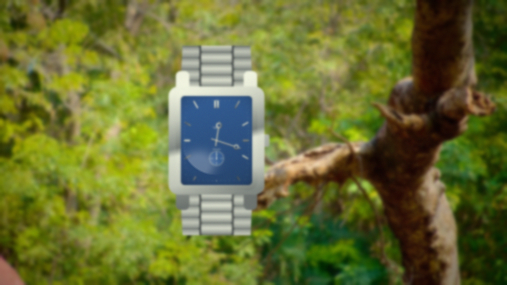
12:18
